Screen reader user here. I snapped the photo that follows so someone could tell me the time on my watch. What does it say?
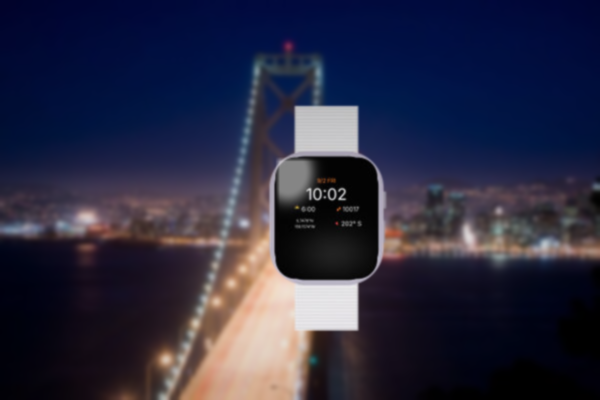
10:02
